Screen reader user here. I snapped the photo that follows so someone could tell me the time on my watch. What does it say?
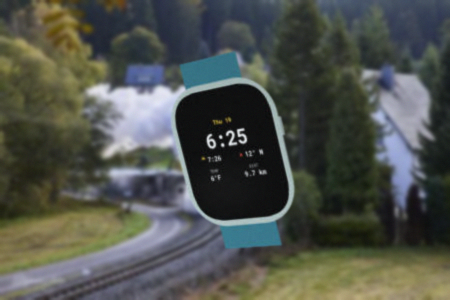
6:25
